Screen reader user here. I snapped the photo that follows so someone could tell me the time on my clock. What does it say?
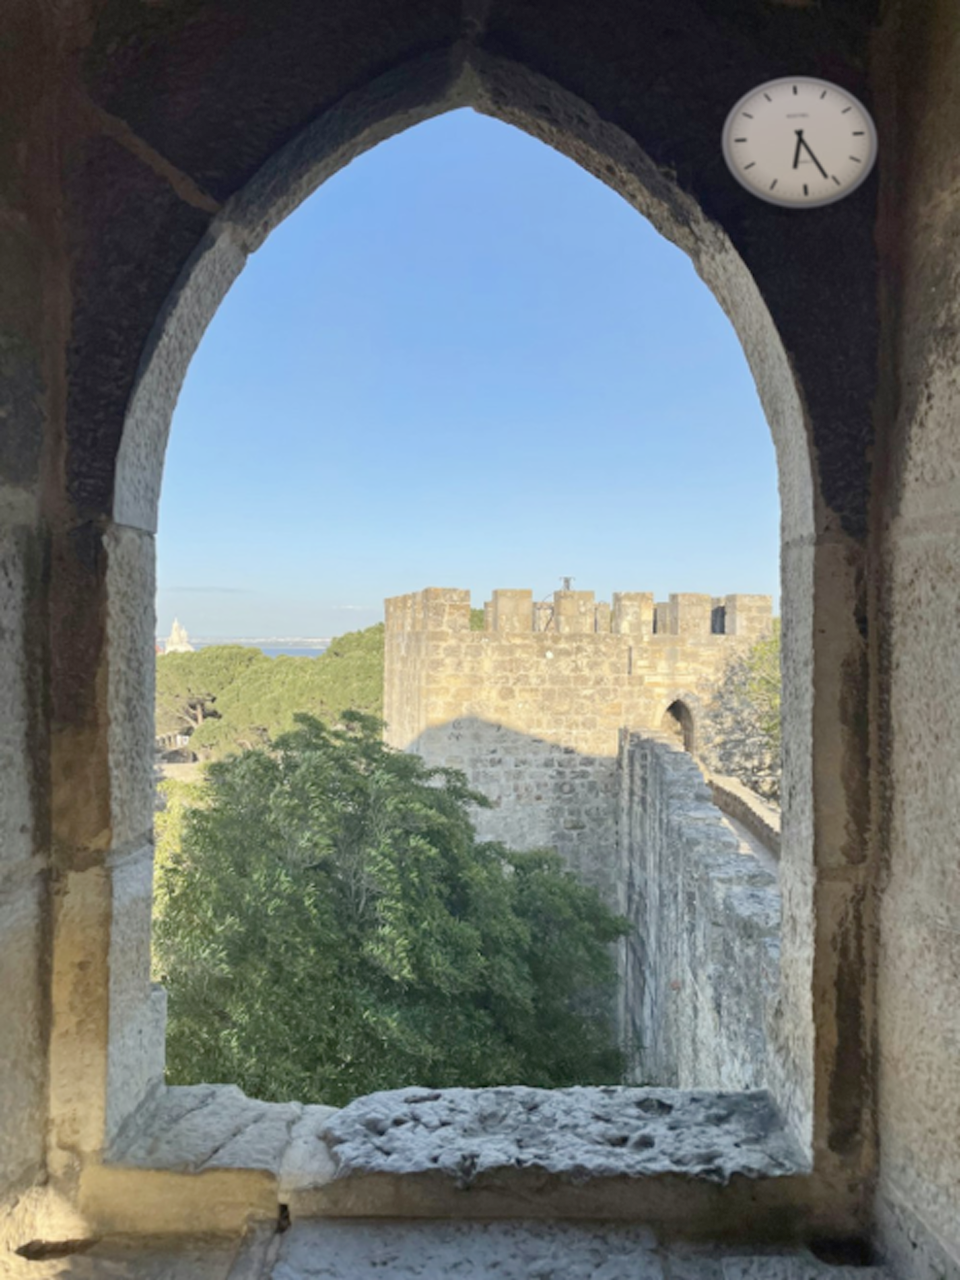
6:26
